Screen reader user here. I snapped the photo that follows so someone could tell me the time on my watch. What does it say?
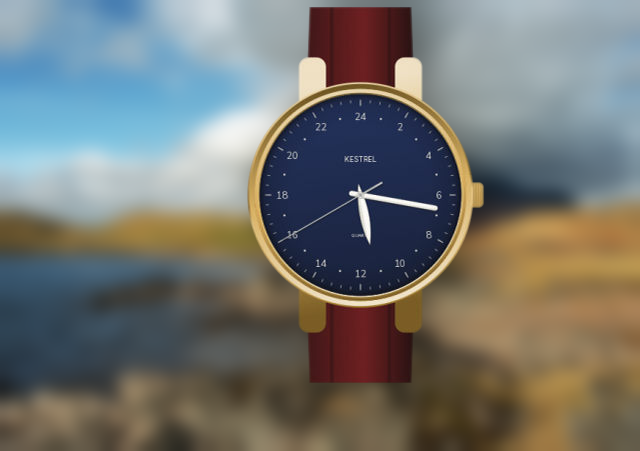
11:16:40
